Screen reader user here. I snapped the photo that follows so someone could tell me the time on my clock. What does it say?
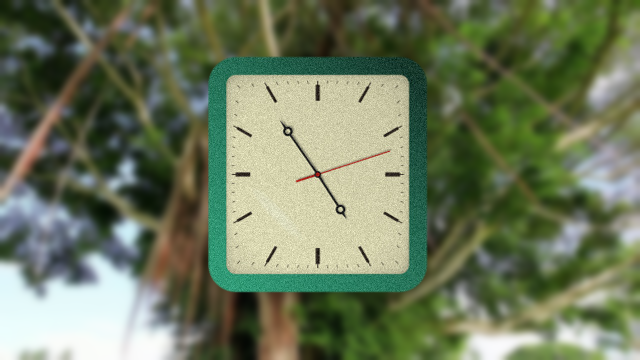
4:54:12
